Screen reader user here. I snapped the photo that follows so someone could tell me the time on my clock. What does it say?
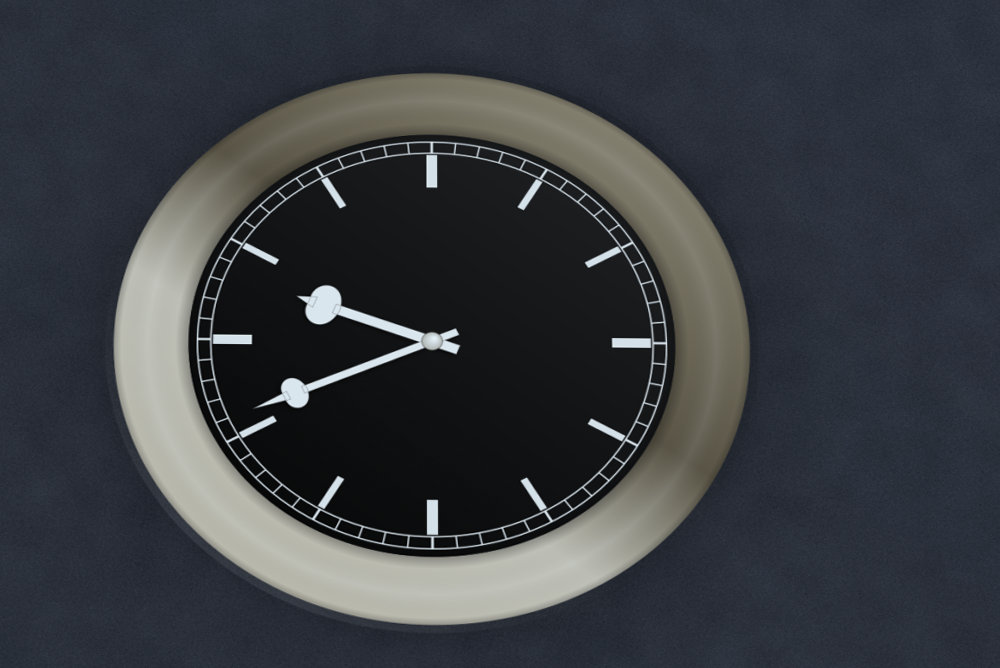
9:41
